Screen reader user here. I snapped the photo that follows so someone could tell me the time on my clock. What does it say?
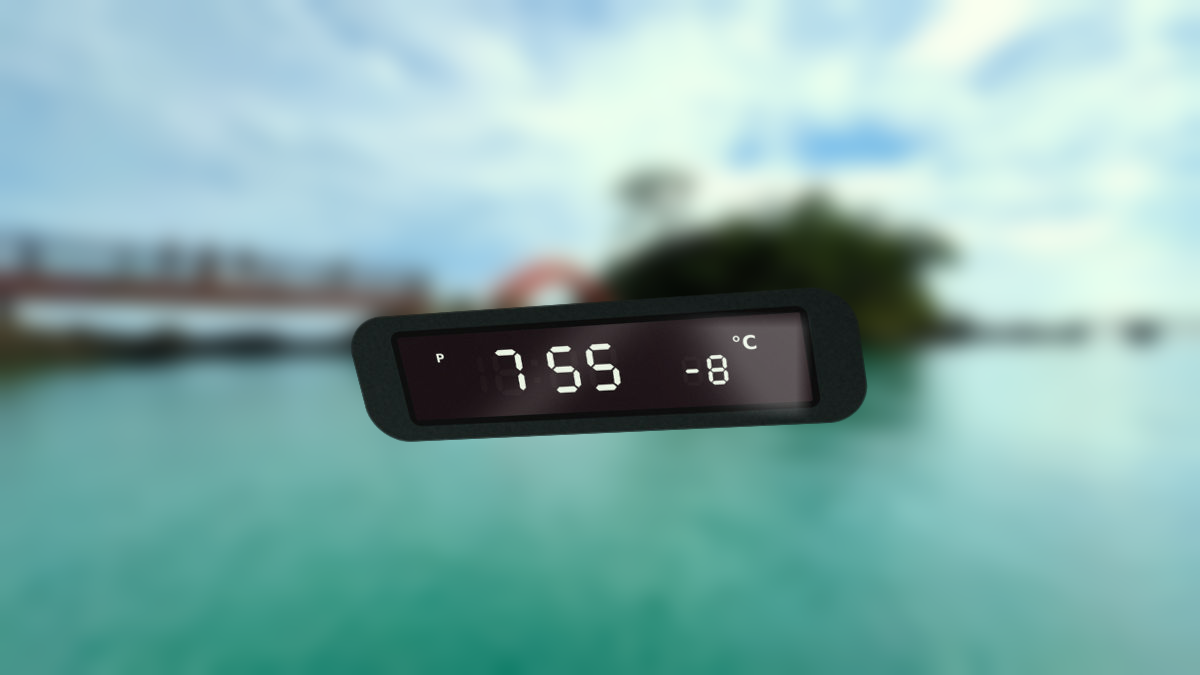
7:55
